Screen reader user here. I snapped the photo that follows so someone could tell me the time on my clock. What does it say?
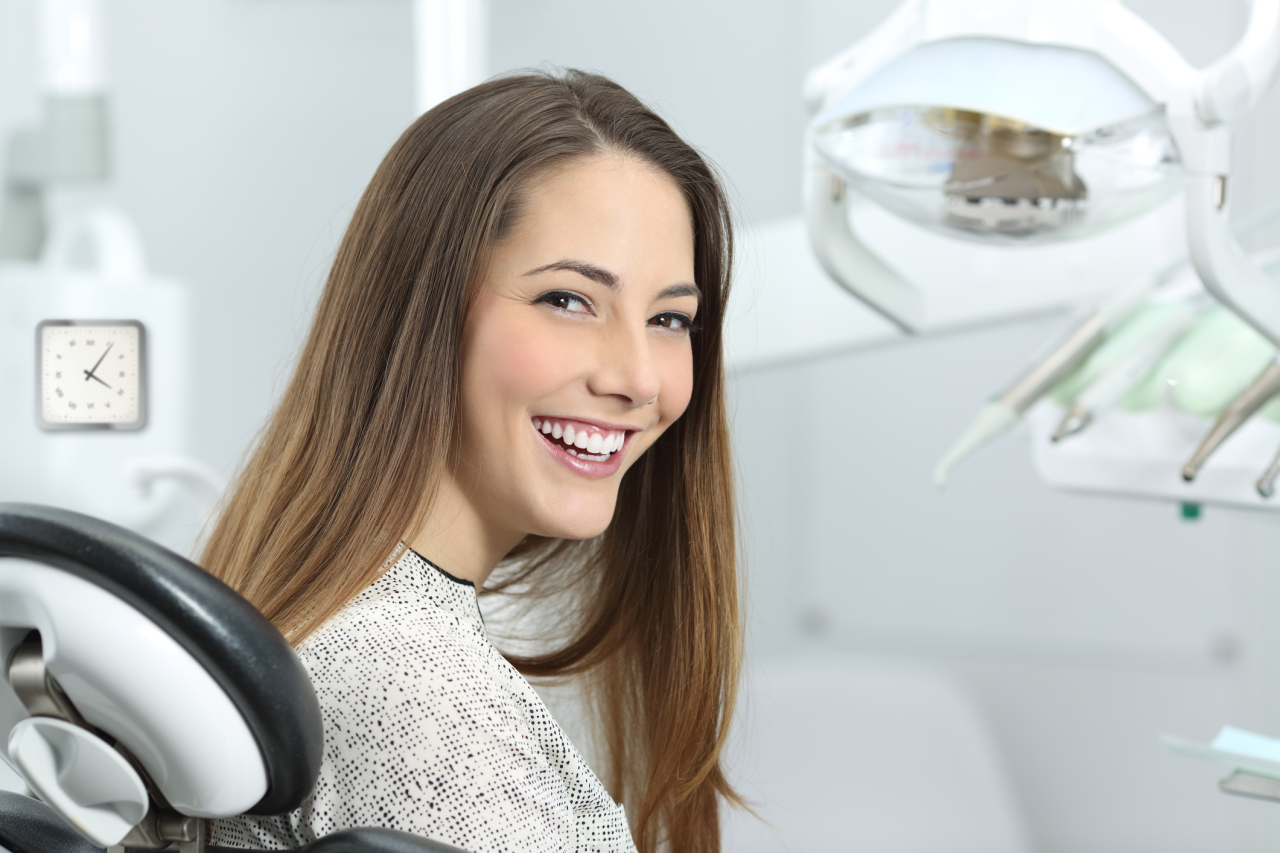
4:06
